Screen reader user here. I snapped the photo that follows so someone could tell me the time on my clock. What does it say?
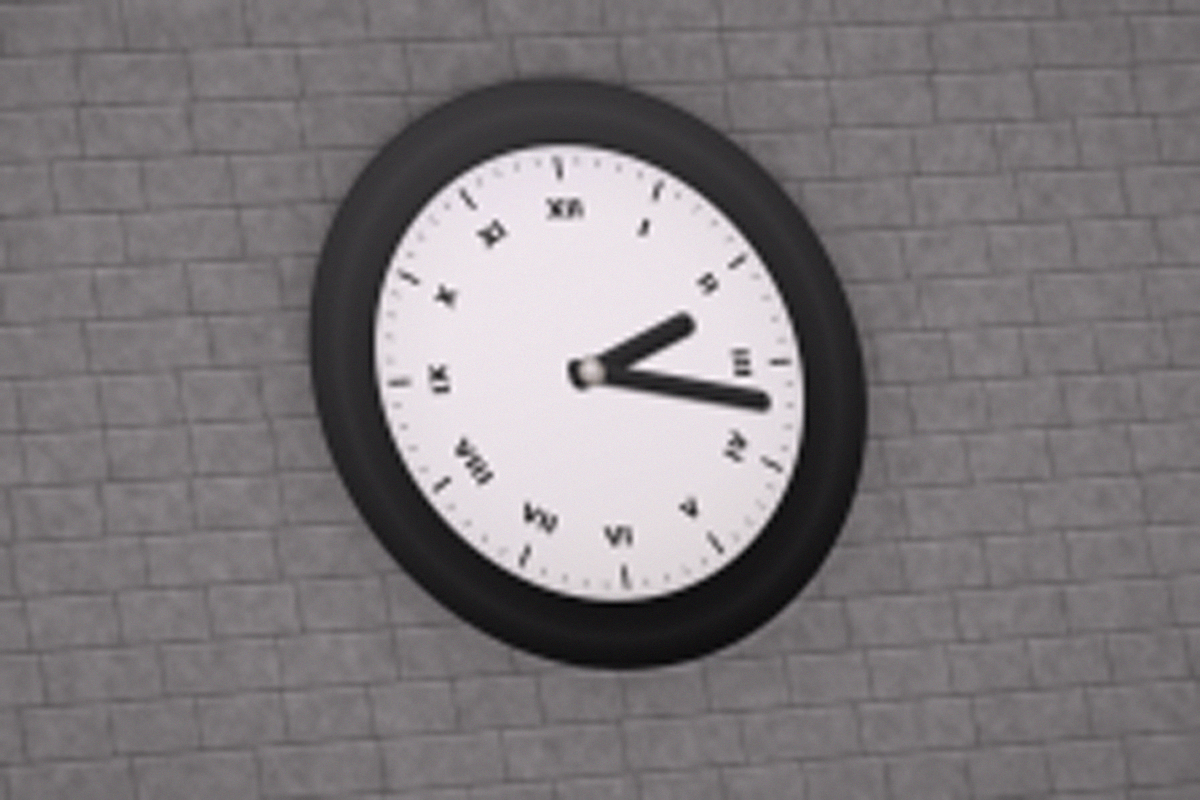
2:17
